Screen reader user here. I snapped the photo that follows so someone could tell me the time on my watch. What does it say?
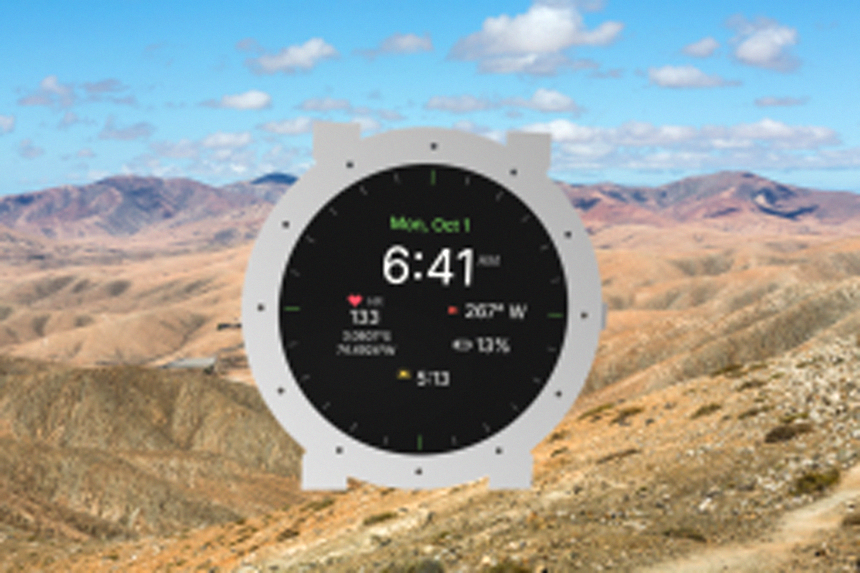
6:41
